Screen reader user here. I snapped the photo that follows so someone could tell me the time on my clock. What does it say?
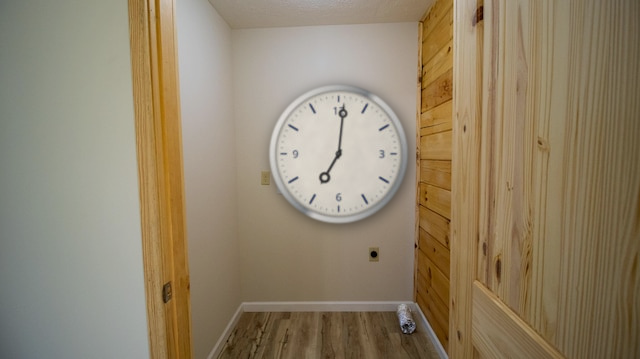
7:01
